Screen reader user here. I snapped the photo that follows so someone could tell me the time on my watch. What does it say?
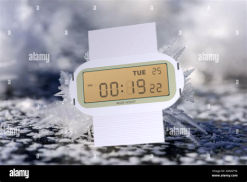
0:19:22
